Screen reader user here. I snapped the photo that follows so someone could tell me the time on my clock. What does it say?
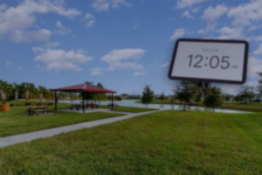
12:05
